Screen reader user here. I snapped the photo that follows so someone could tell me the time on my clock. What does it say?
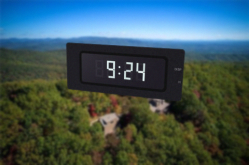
9:24
